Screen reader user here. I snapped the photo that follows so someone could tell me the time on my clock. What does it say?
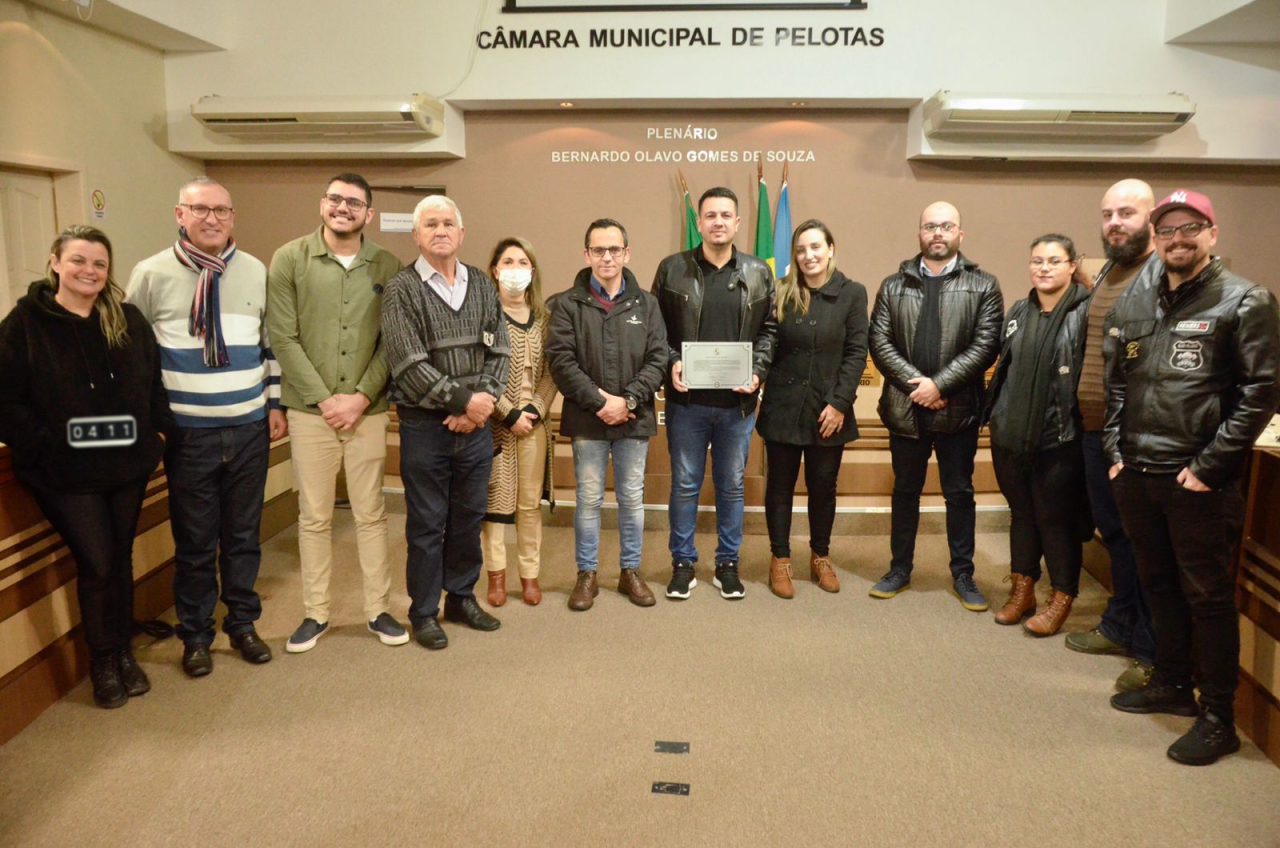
4:11
